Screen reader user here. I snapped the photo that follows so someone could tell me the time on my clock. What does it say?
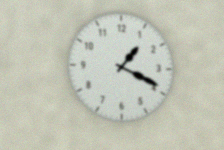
1:19
